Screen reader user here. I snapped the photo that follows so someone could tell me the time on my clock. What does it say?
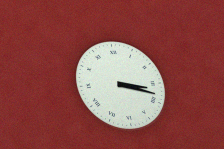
3:18
